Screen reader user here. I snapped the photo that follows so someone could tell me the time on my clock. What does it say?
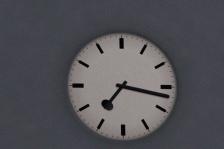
7:17
